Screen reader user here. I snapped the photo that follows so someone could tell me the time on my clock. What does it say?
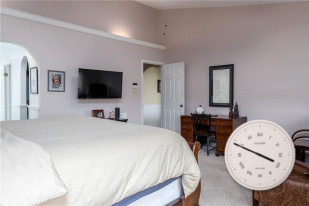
3:49
